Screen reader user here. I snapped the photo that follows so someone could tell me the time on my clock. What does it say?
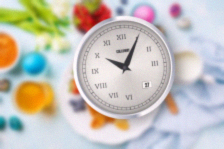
10:05
